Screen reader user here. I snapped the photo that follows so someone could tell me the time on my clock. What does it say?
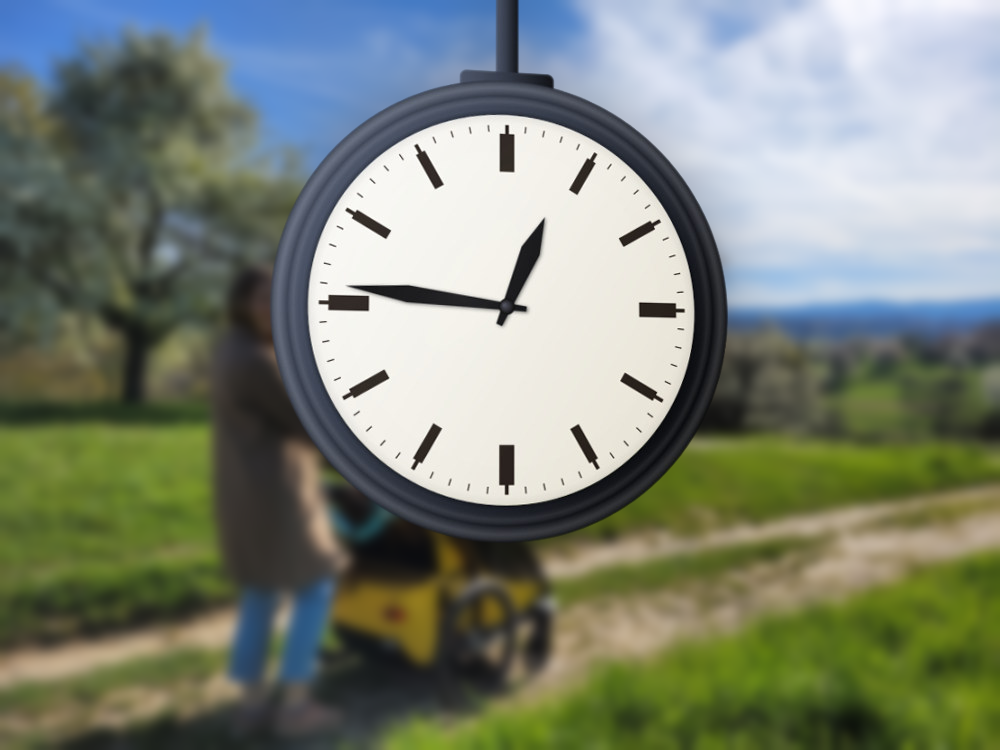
12:46
